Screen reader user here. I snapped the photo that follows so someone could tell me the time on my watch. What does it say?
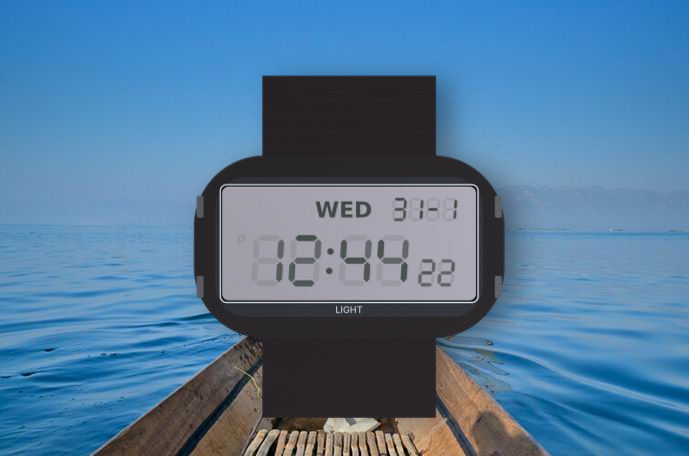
12:44:22
